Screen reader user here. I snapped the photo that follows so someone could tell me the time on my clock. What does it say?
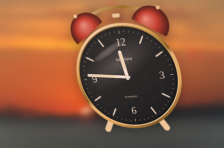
11:46
